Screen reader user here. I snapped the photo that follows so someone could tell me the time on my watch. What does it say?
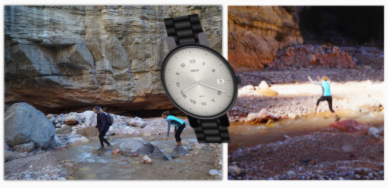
8:19
